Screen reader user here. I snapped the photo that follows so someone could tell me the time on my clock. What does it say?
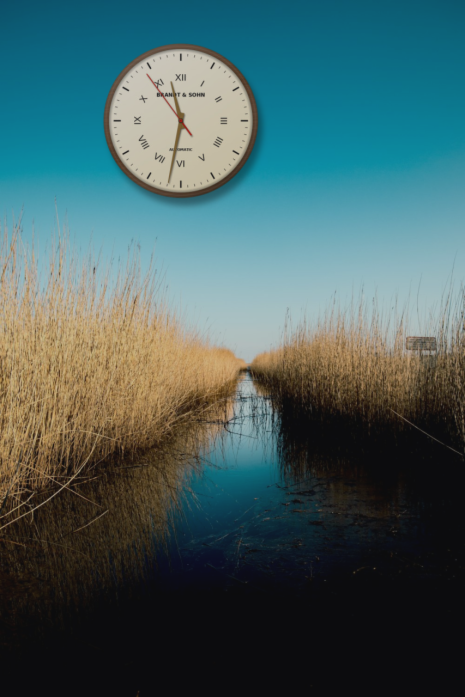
11:31:54
